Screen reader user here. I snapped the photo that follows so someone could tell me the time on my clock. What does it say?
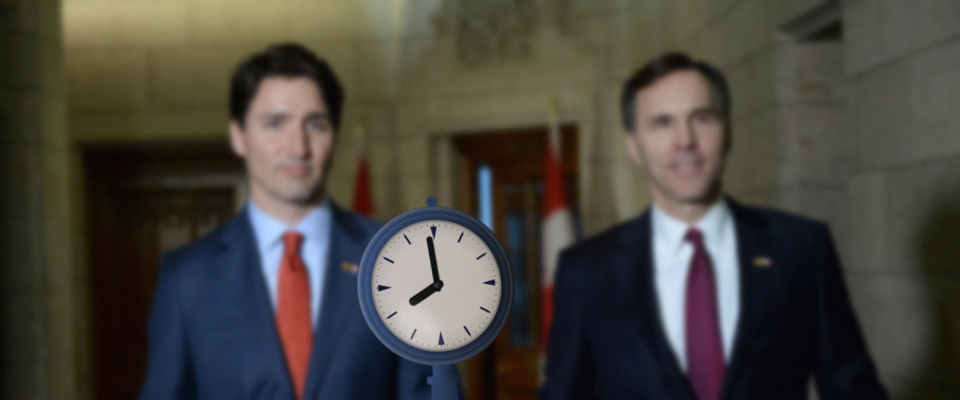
7:59
